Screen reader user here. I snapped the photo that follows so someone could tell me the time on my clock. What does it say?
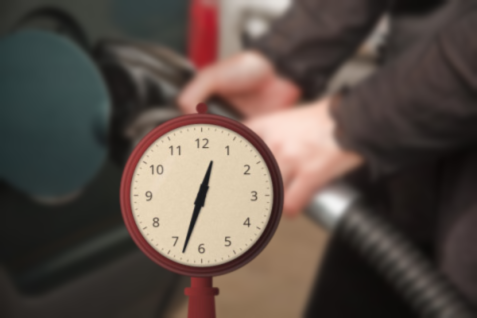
12:33
